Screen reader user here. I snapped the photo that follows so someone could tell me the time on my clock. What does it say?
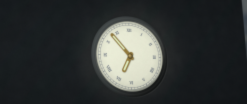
6:53
